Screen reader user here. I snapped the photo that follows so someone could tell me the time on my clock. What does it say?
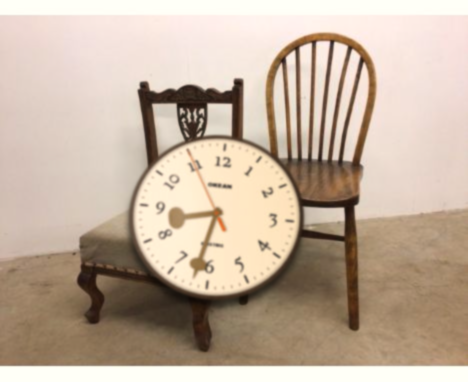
8:31:55
